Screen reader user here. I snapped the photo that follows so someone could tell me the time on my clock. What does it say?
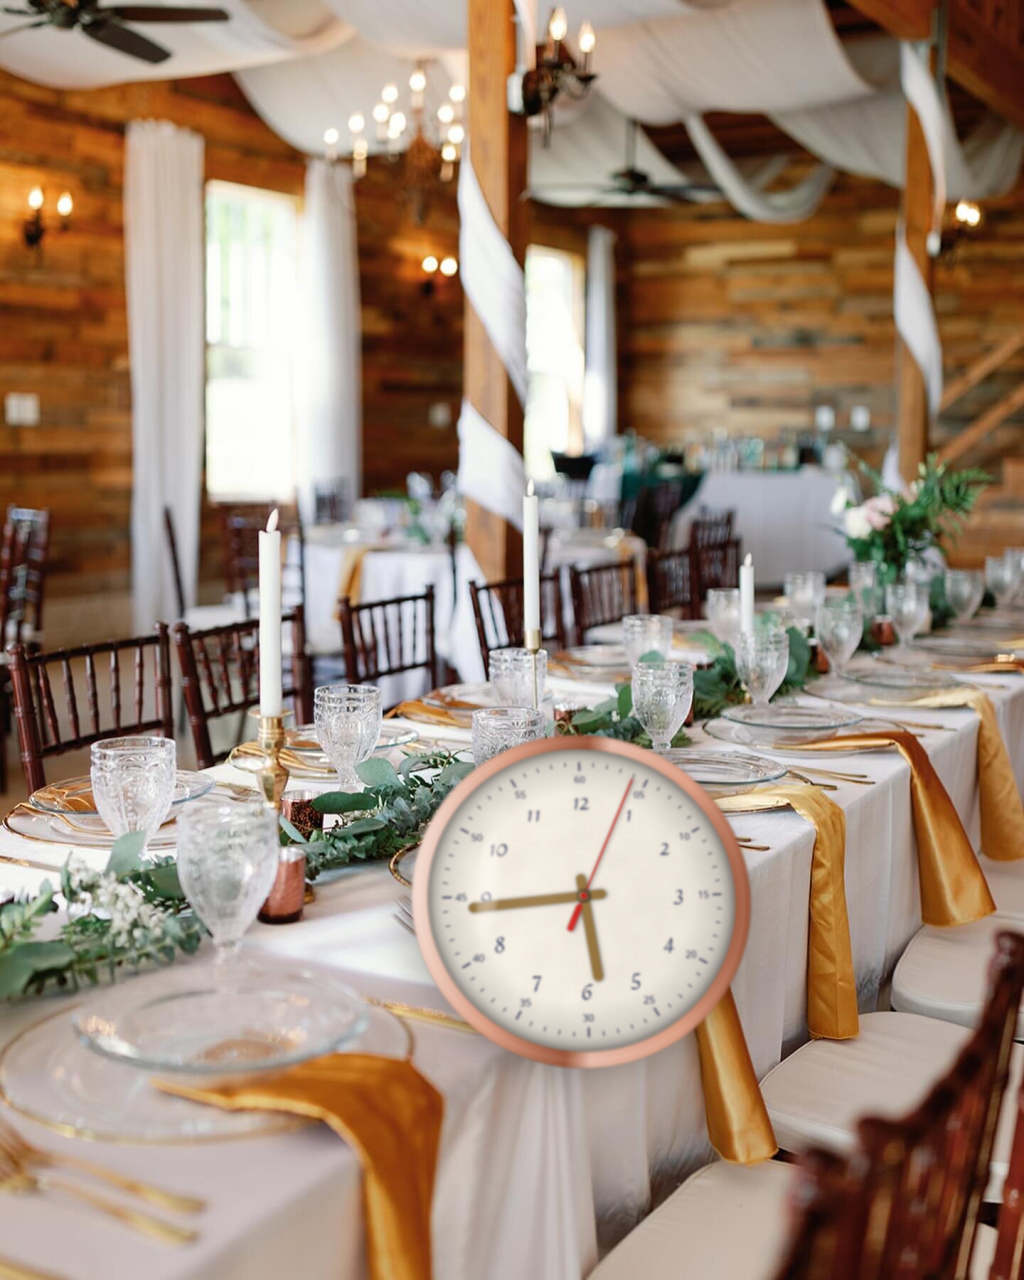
5:44:04
